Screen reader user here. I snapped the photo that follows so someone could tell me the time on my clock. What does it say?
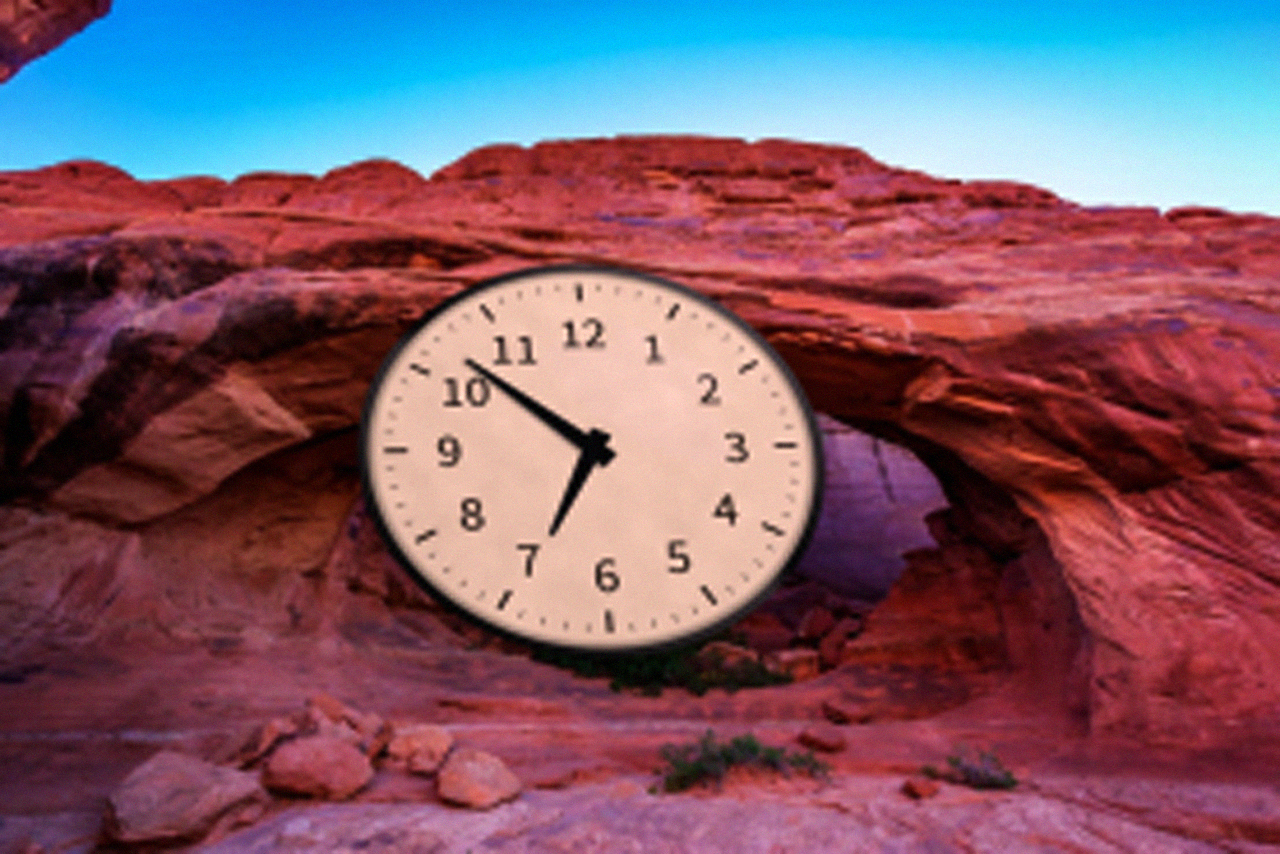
6:52
